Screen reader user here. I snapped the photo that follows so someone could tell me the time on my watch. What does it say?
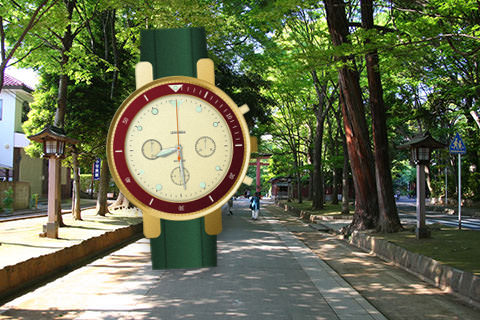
8:29
